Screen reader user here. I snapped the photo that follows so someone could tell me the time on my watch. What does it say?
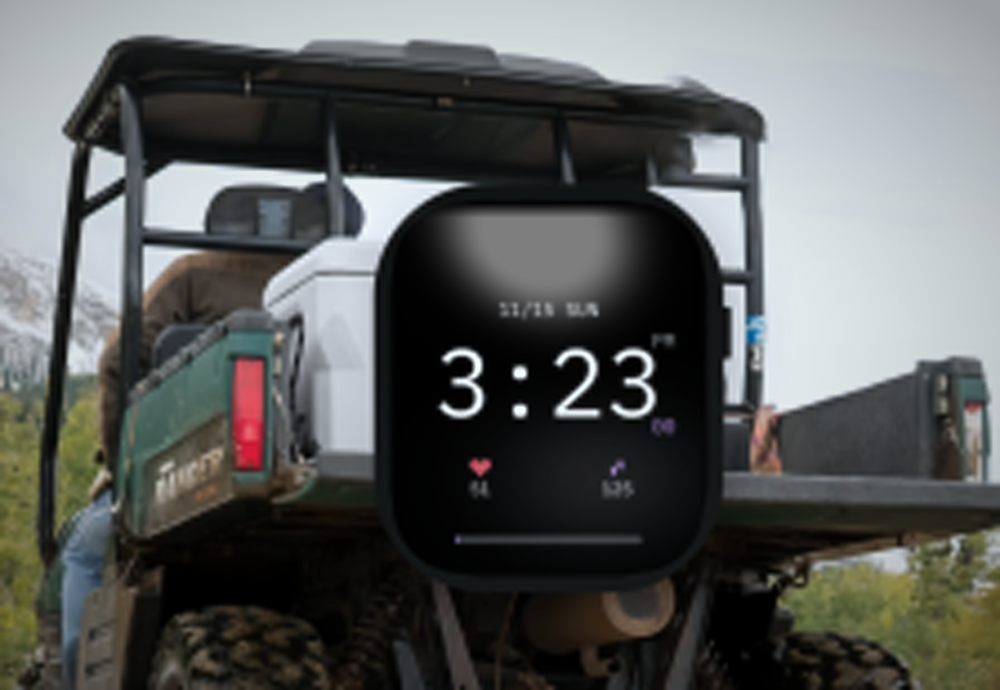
3:23
